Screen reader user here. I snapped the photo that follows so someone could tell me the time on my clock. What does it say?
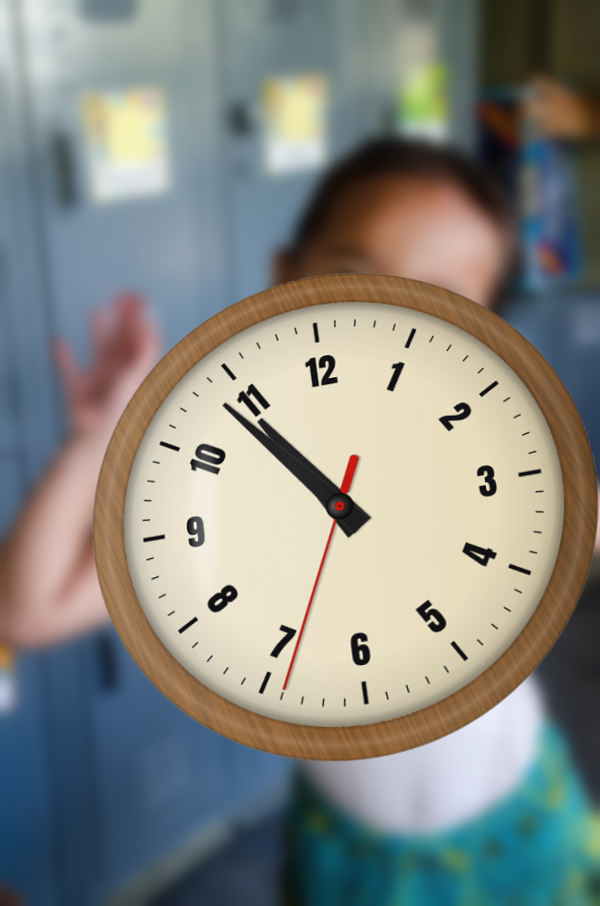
10:53:34
